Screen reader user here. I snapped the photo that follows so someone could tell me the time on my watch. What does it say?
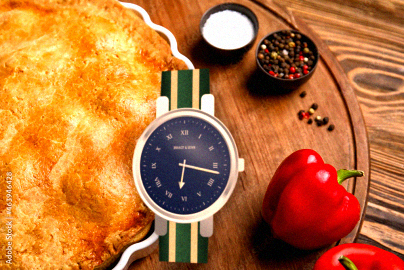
6:17
